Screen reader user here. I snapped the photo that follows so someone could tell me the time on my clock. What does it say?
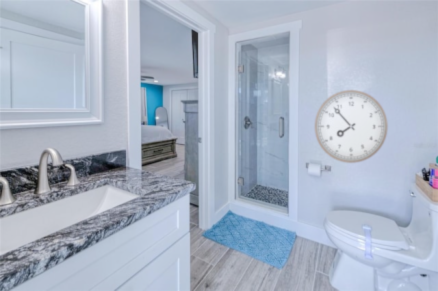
7:53
